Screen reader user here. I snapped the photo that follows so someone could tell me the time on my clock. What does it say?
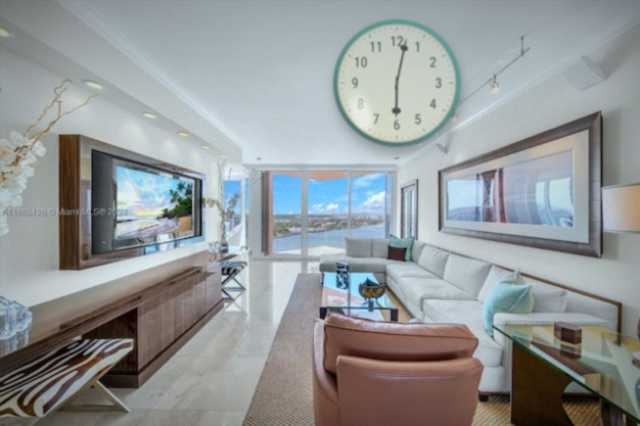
6:02
